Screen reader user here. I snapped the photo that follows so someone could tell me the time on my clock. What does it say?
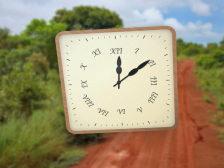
12:09
